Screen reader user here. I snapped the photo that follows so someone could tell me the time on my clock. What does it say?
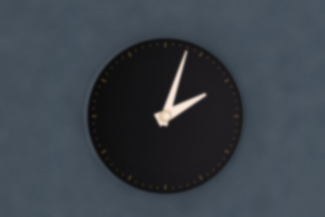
2:03
